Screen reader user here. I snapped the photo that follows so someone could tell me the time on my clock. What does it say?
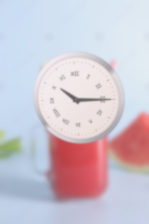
10:15
